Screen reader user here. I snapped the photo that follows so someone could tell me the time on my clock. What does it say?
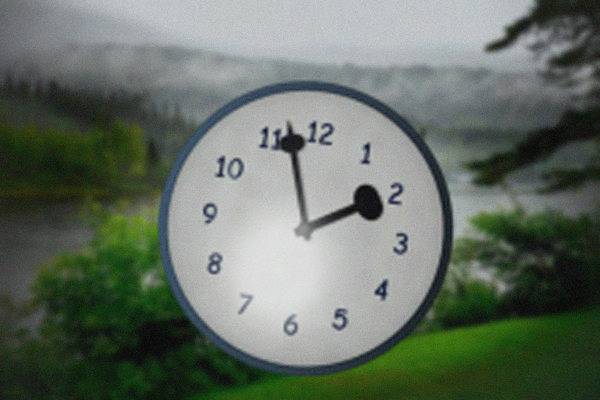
1:57
